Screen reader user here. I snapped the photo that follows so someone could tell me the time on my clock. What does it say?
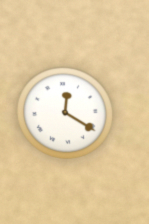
12:21
